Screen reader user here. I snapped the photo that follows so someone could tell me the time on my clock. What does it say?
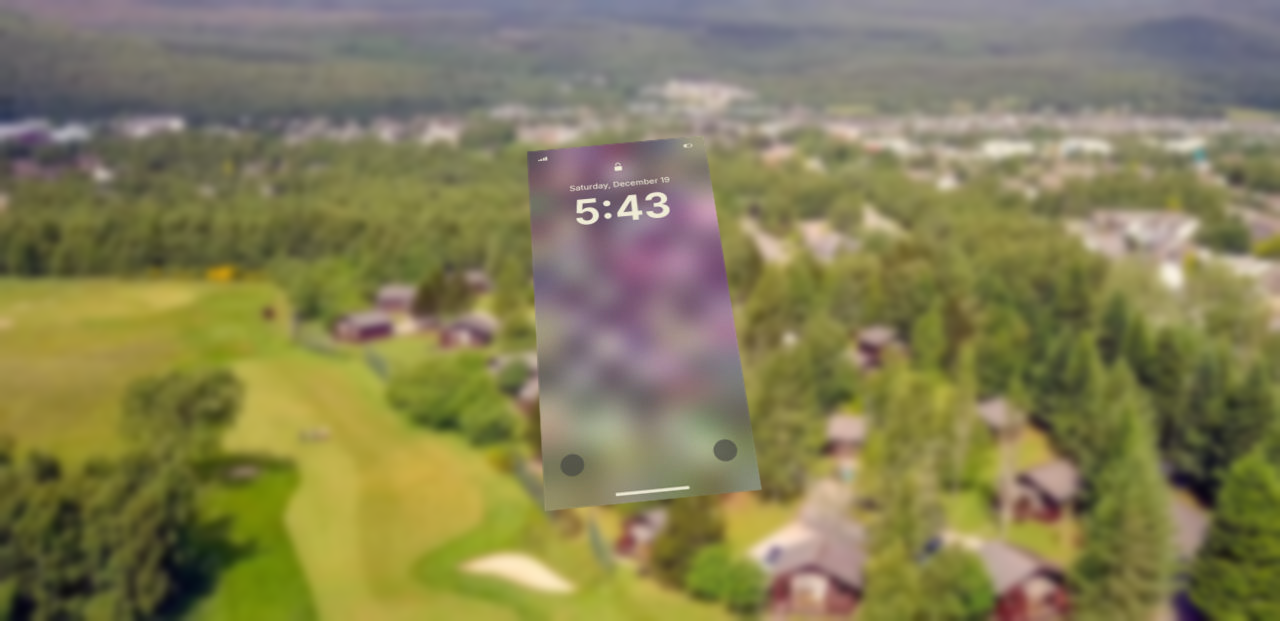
5:43
